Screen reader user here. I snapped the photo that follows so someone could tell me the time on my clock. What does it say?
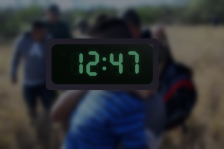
12:47
